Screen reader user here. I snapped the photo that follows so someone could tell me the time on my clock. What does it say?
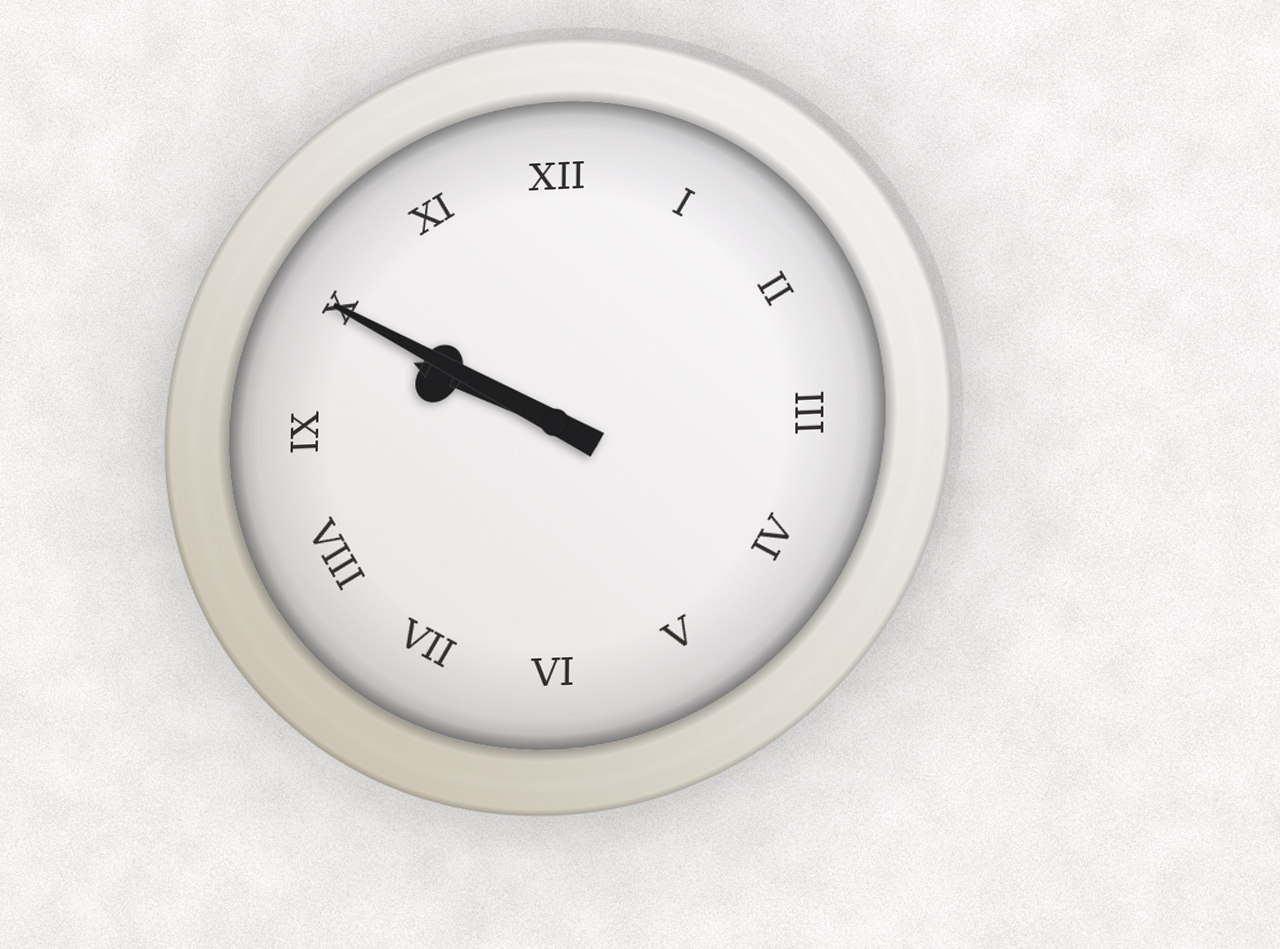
9:50
